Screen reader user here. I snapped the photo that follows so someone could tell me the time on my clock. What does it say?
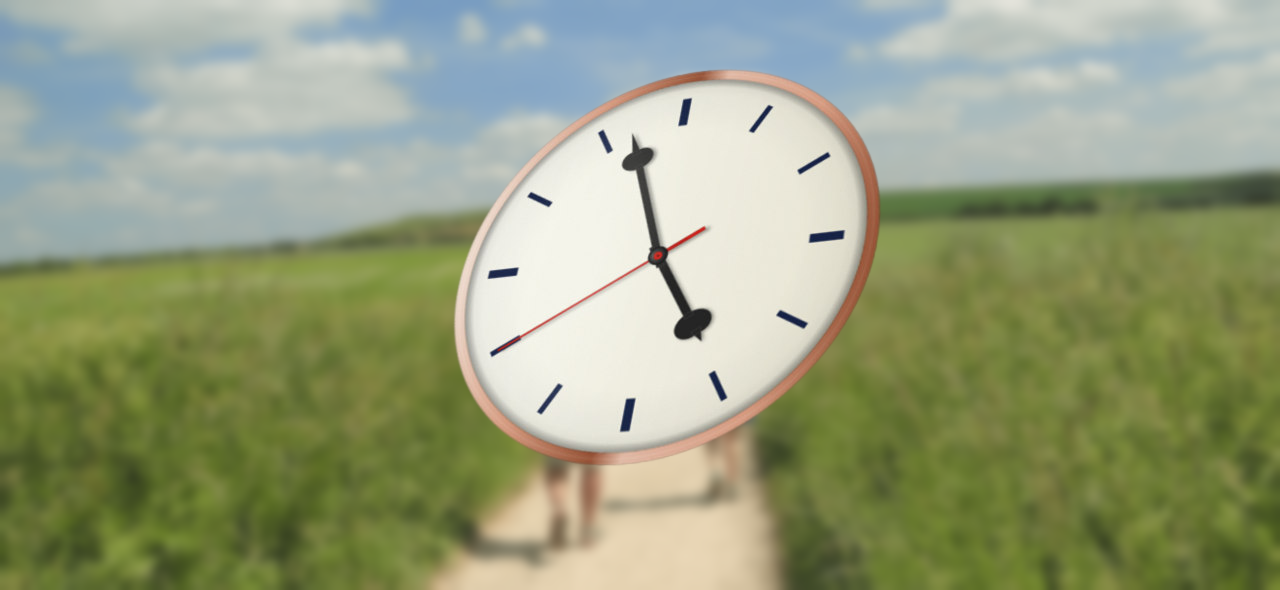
4:56:40
